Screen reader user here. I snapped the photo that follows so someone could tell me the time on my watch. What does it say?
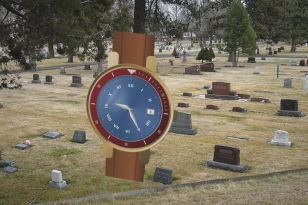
9:25
